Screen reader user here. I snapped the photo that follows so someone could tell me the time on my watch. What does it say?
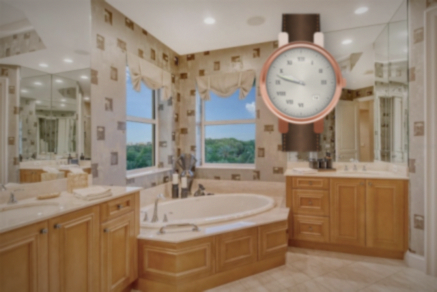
9:48
